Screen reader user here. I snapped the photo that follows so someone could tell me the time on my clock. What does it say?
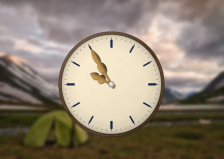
9:55
